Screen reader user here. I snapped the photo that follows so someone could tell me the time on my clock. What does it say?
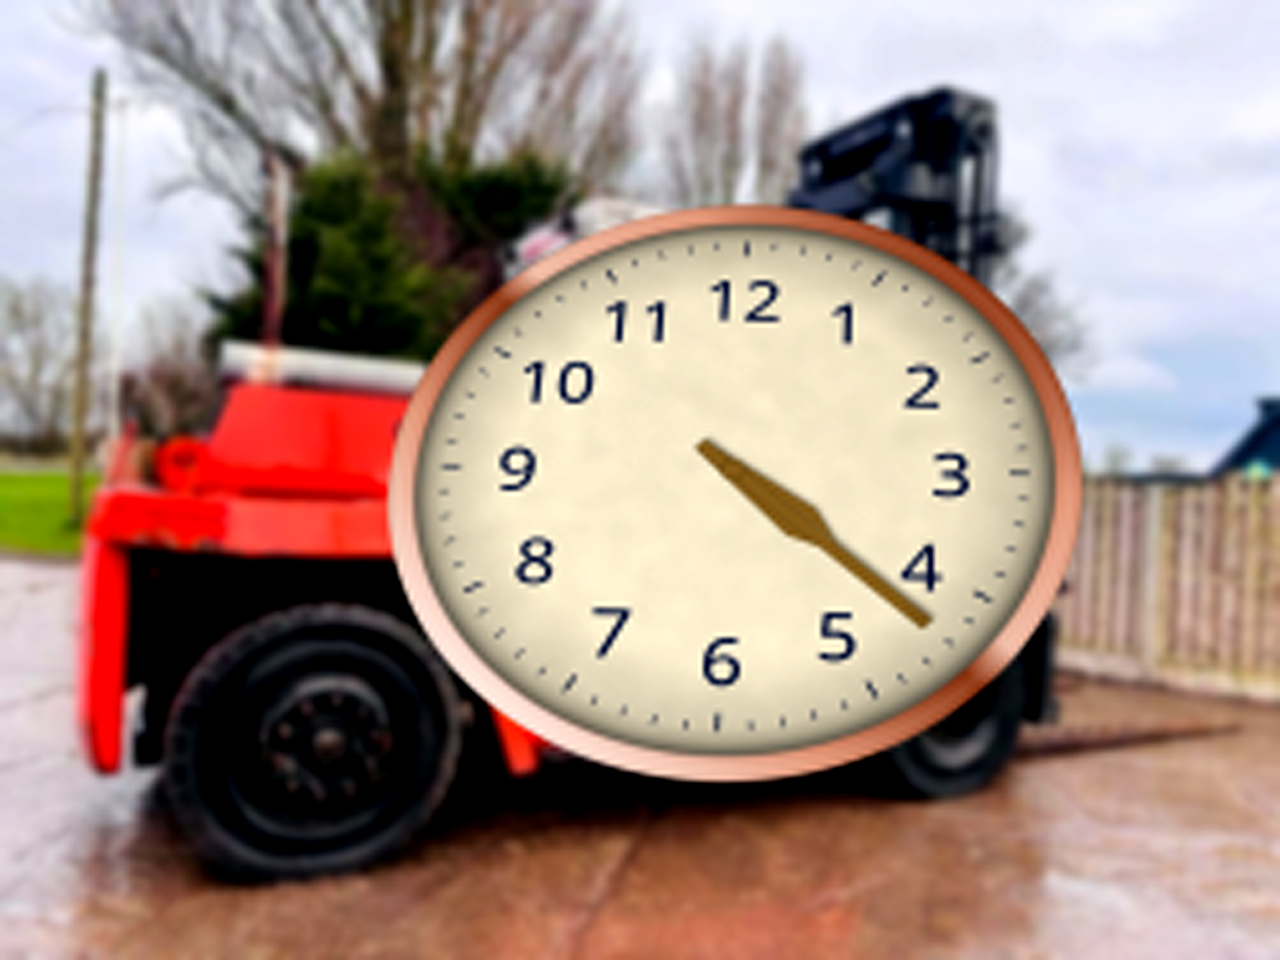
4:22
